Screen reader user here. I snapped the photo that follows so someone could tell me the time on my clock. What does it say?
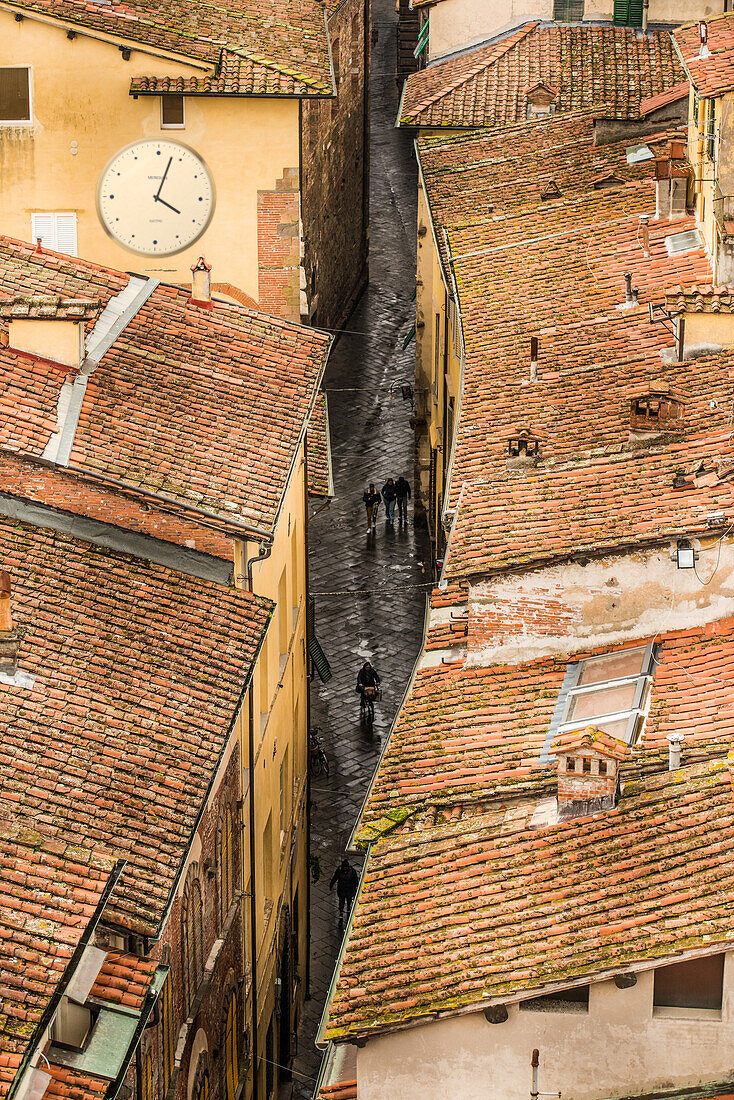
4:03
